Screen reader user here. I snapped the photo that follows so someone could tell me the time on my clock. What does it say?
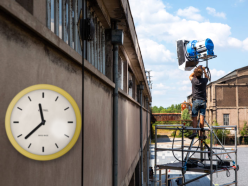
11:38
